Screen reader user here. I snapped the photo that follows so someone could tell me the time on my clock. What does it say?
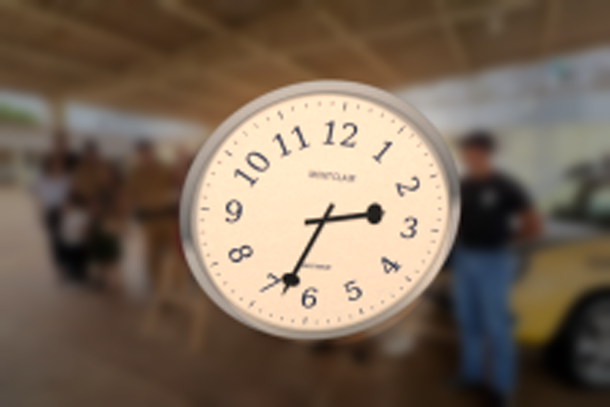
2:33
